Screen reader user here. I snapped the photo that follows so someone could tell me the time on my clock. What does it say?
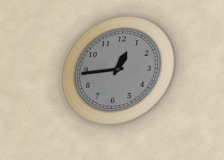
12:44
